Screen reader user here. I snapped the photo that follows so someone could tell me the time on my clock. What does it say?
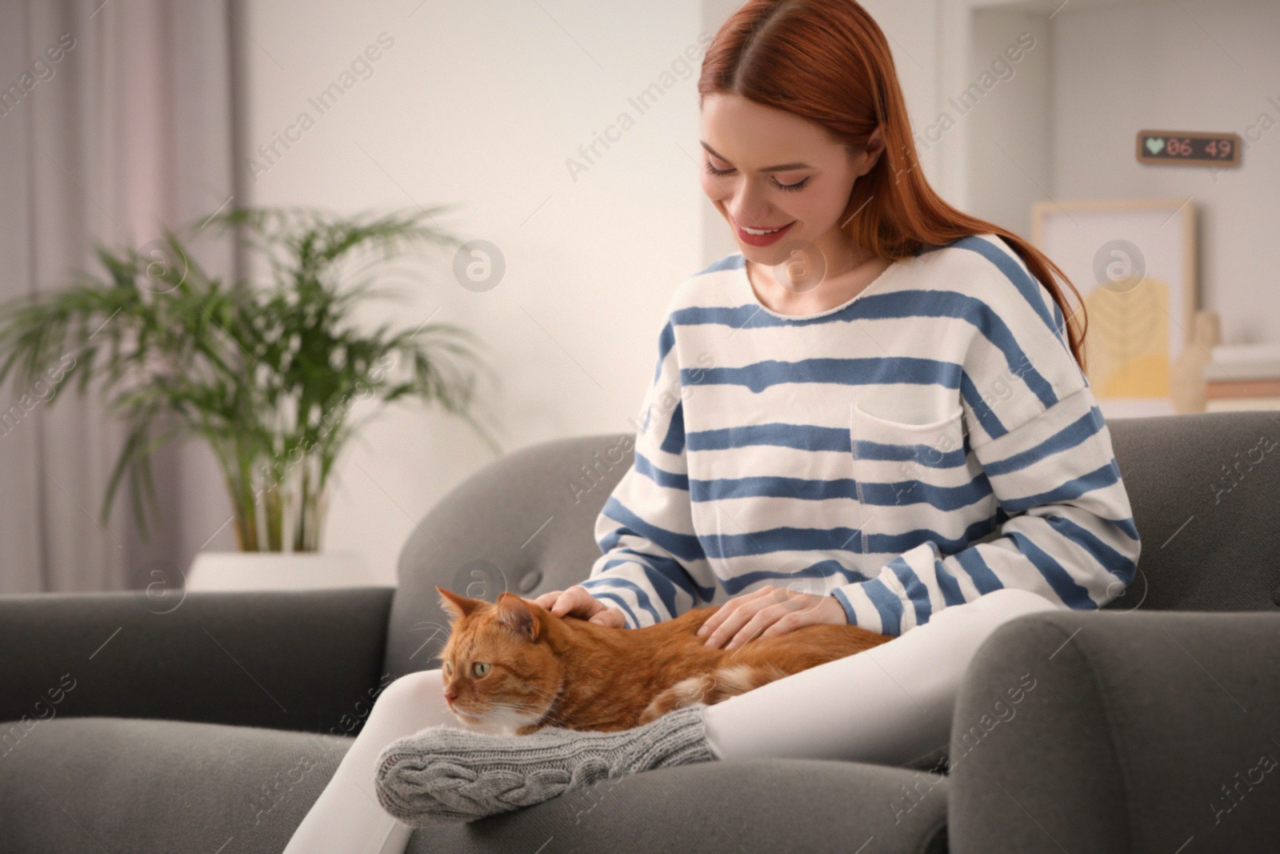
6:49
